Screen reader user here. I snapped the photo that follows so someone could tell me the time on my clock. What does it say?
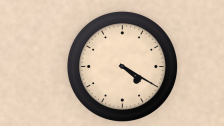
4:20
